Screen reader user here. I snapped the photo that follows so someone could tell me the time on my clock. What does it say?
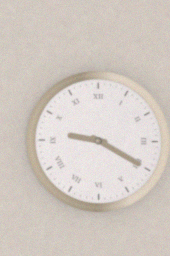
9:20
